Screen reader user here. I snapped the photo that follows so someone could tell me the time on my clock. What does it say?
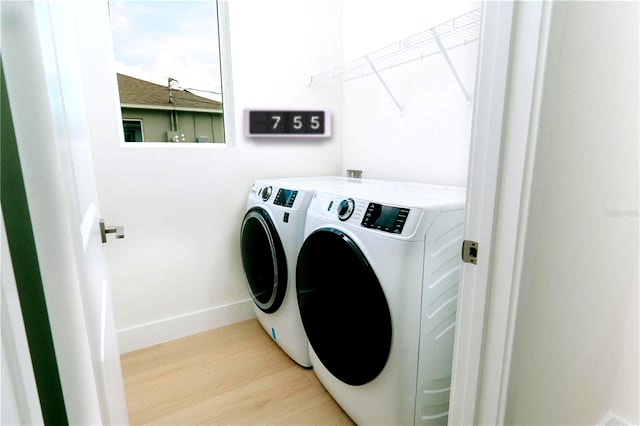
7:55
